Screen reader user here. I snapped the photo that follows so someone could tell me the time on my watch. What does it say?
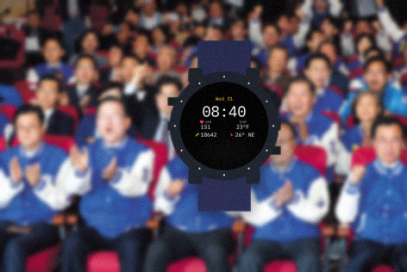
8:40
